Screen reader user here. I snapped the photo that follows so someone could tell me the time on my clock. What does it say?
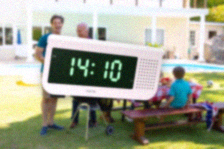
14:10
